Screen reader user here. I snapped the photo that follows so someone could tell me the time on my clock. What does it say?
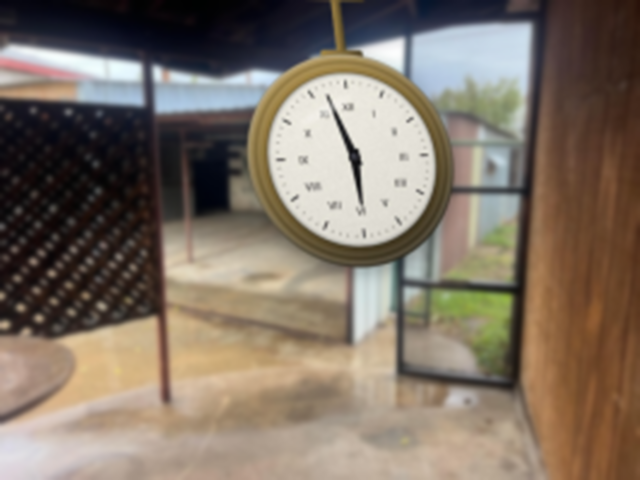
5:57
